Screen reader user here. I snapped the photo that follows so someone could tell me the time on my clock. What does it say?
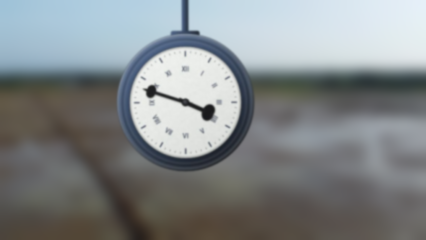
3:48
